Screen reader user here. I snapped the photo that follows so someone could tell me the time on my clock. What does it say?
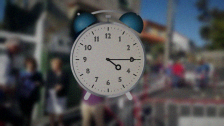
4:15
